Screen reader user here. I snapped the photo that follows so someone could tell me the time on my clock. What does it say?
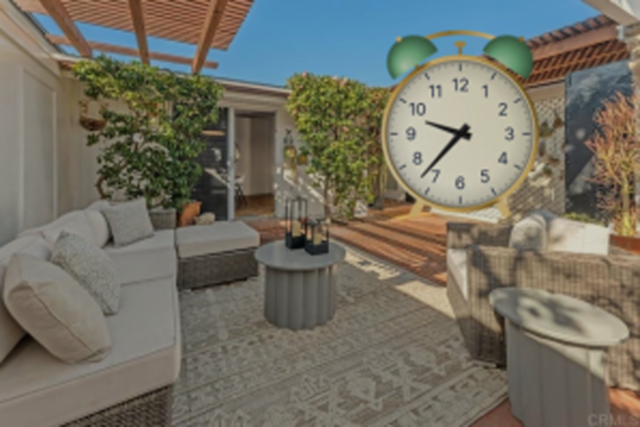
9:37
